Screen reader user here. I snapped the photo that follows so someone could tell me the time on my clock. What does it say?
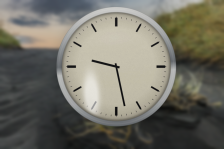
9:28
